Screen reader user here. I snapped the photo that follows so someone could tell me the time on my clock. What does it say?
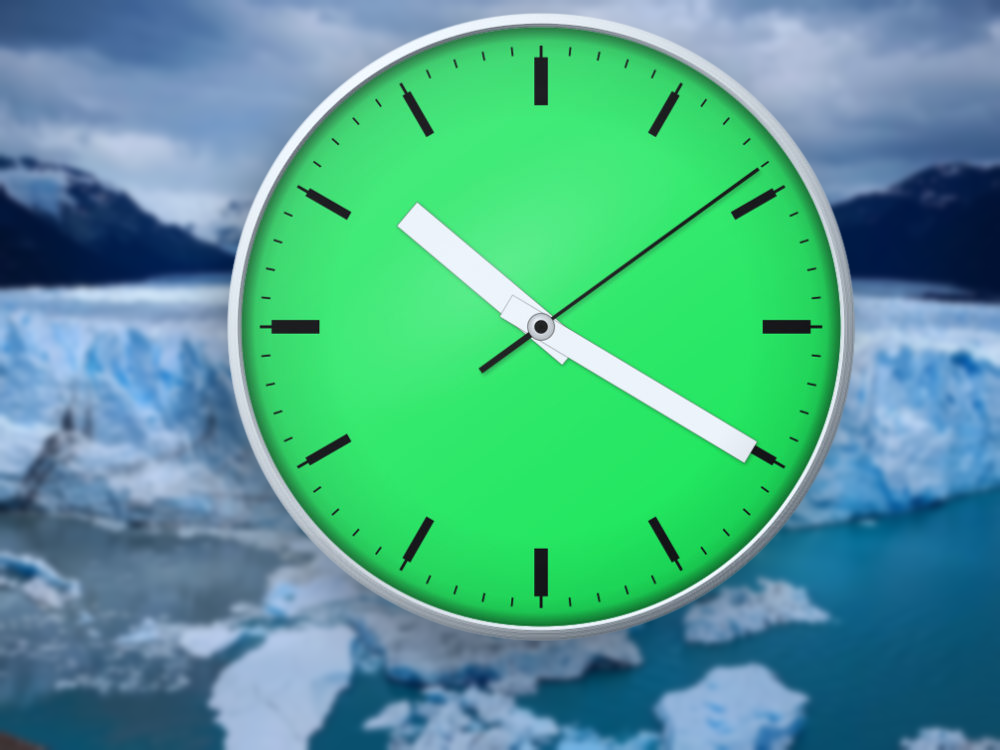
10:20:09
